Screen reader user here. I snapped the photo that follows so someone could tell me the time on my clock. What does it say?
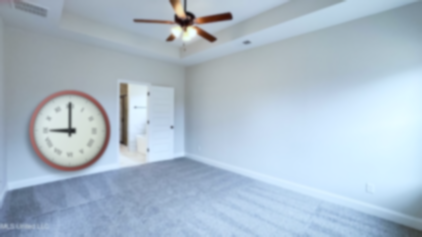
9:00
